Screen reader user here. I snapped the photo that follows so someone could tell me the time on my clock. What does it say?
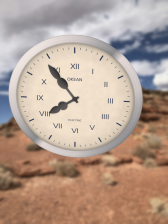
7:54
